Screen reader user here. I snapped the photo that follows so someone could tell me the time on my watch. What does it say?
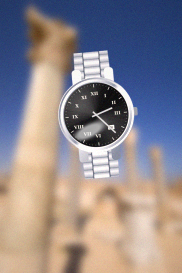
2:23
